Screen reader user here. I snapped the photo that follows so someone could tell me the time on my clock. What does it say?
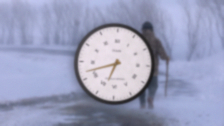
6:42
